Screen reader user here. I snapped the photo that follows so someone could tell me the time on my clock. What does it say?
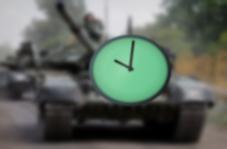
10:01
